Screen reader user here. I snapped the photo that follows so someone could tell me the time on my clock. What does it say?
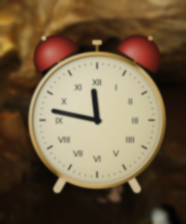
11:47
